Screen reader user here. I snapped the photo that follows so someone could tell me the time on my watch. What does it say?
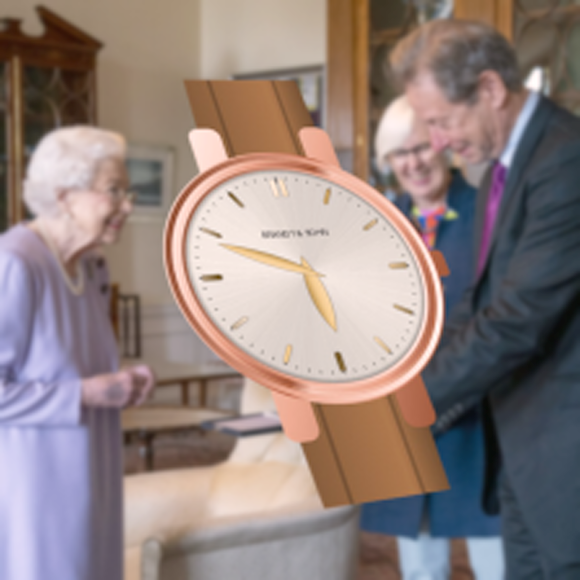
5:49
